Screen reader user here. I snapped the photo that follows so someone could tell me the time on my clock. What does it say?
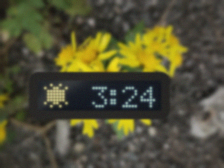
3:24
